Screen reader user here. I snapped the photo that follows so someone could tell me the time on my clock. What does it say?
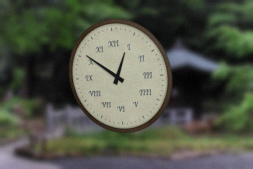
12:51
